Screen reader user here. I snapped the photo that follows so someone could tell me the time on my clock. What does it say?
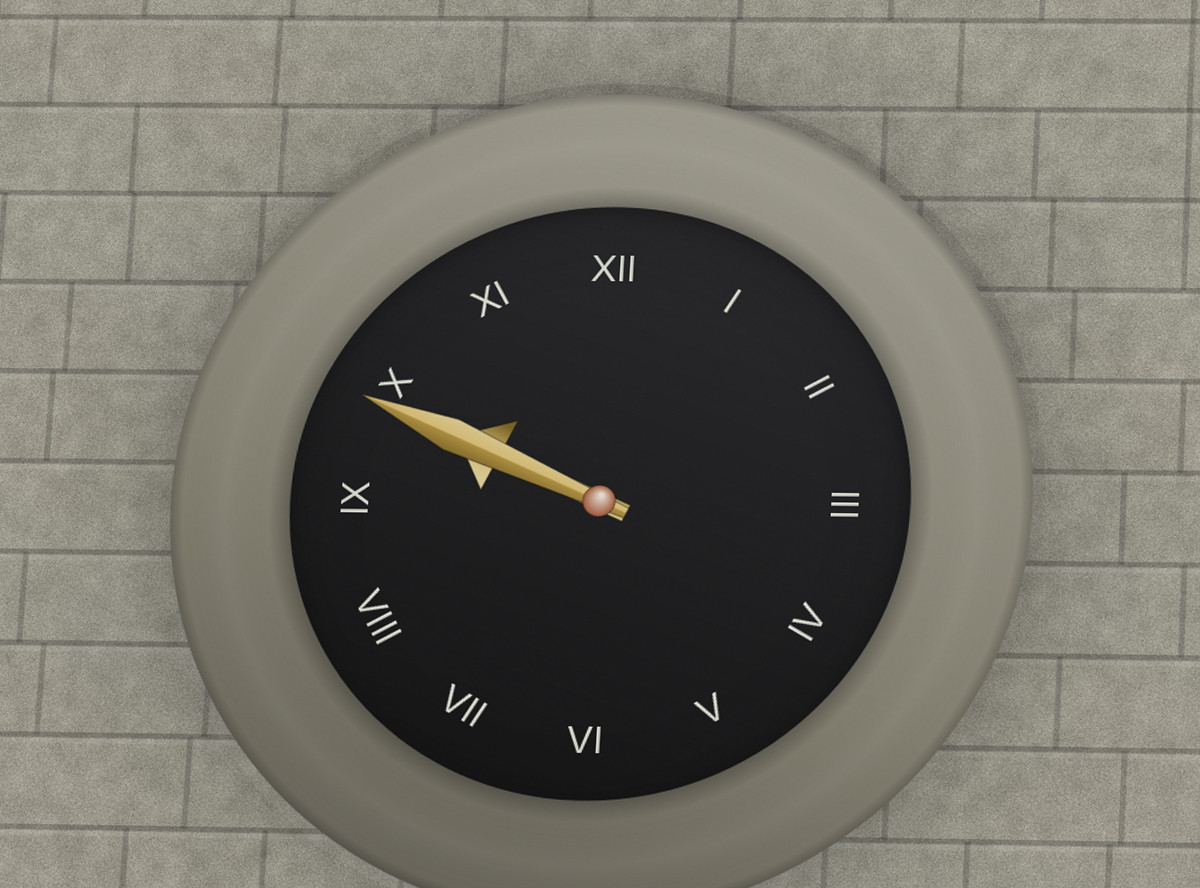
9:49
